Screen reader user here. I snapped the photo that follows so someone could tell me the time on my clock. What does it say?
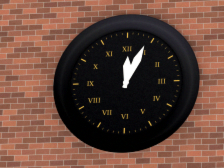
12:04
